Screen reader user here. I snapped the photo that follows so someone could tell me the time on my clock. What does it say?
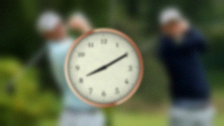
8:10
